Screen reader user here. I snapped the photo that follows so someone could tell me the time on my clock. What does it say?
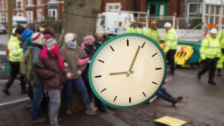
9:04
